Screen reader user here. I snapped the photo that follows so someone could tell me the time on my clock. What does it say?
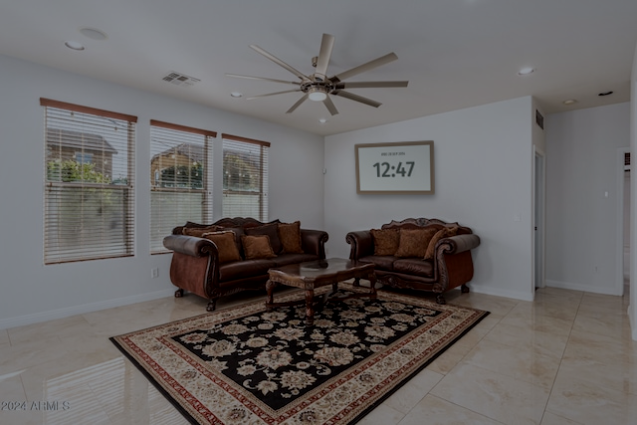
12:47
